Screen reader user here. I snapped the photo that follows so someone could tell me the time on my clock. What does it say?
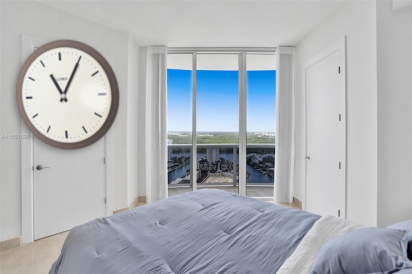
11:05
